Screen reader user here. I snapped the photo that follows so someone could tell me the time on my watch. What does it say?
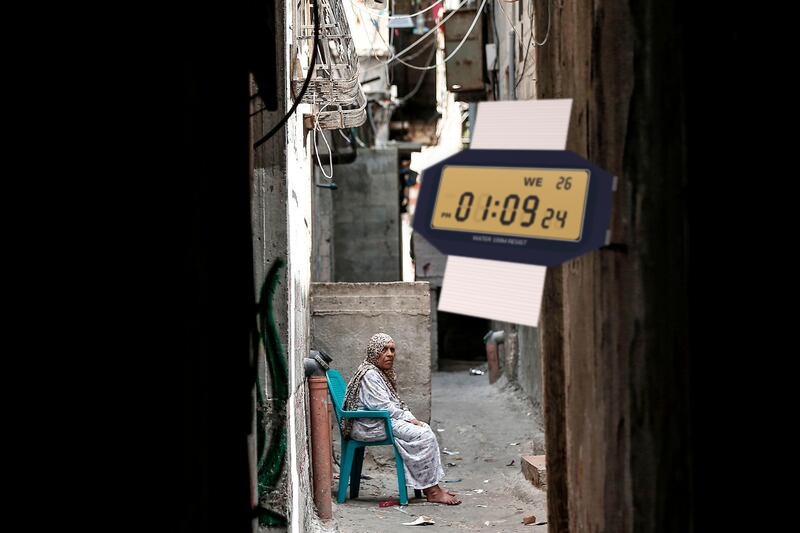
1:09:24
